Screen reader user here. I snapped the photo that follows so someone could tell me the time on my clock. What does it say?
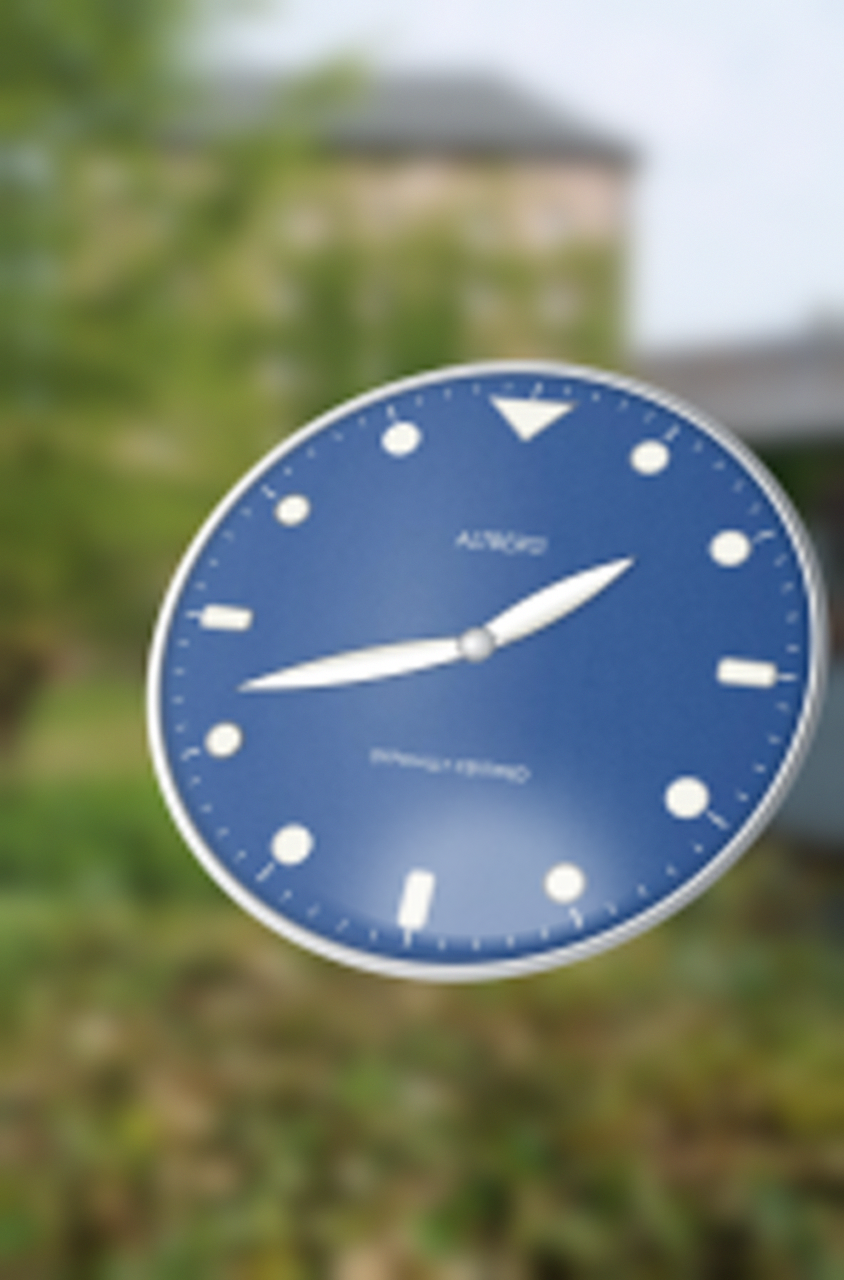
1:42
